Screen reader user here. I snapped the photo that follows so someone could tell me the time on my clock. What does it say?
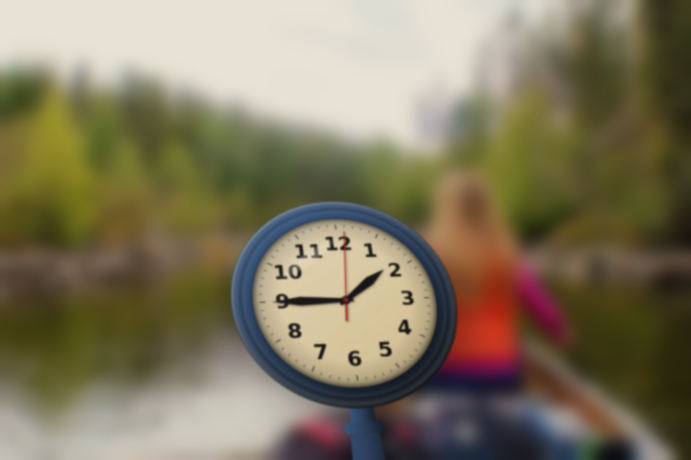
1:45:01
